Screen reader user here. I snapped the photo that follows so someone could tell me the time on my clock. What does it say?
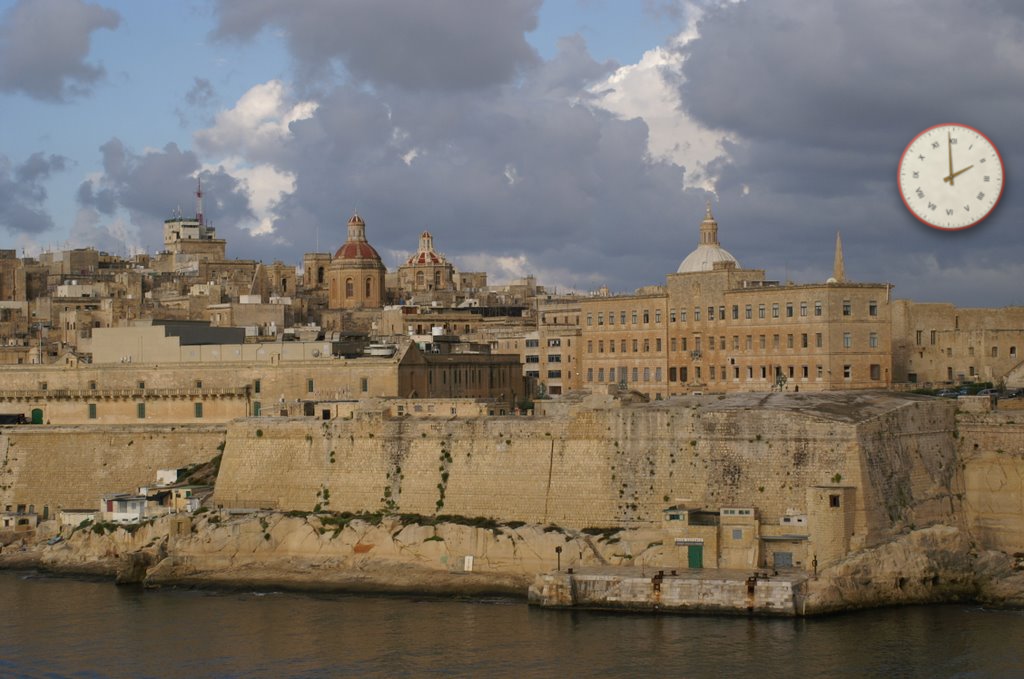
1:59
